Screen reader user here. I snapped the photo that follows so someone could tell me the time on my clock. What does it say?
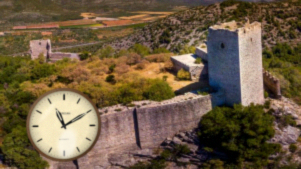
11:10
